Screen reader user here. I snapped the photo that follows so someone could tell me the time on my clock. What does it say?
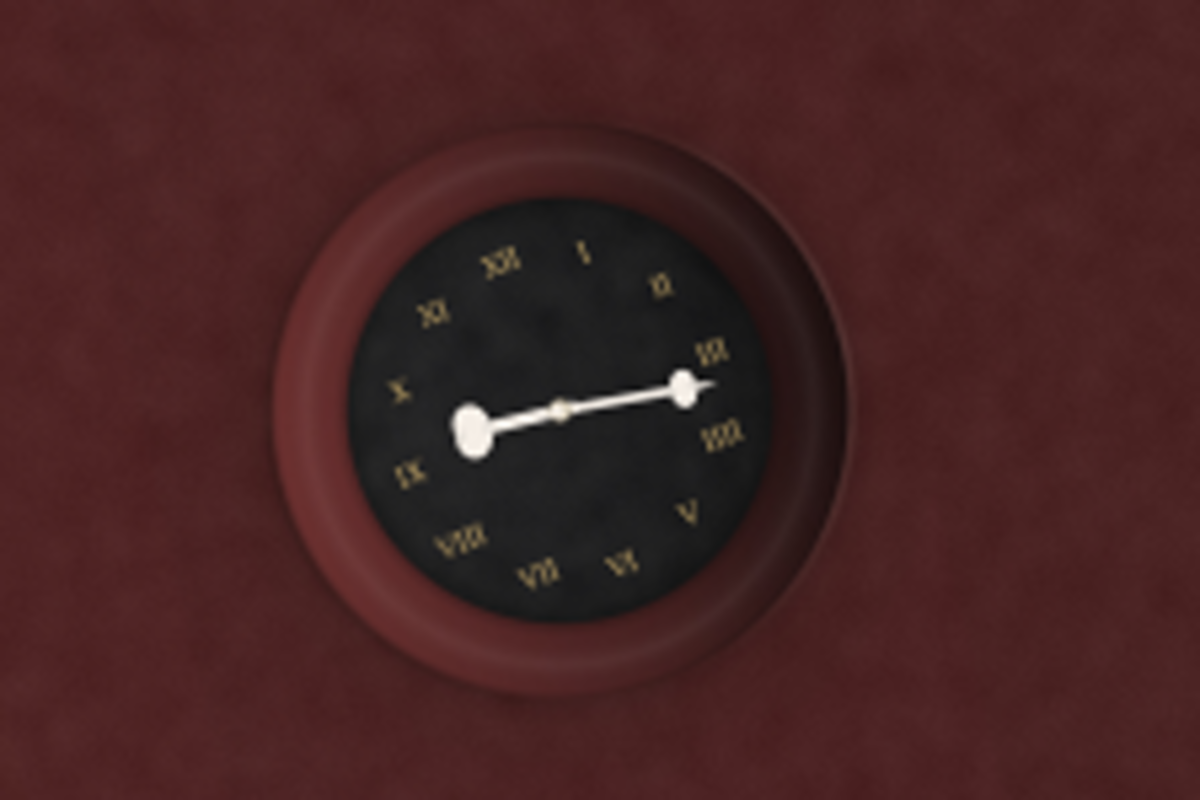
9:17
